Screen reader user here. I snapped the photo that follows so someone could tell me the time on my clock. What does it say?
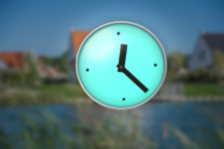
12:23
